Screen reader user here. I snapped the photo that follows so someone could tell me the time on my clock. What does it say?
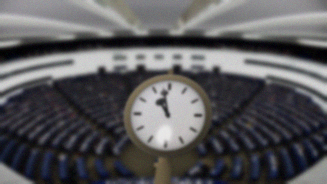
10:58
